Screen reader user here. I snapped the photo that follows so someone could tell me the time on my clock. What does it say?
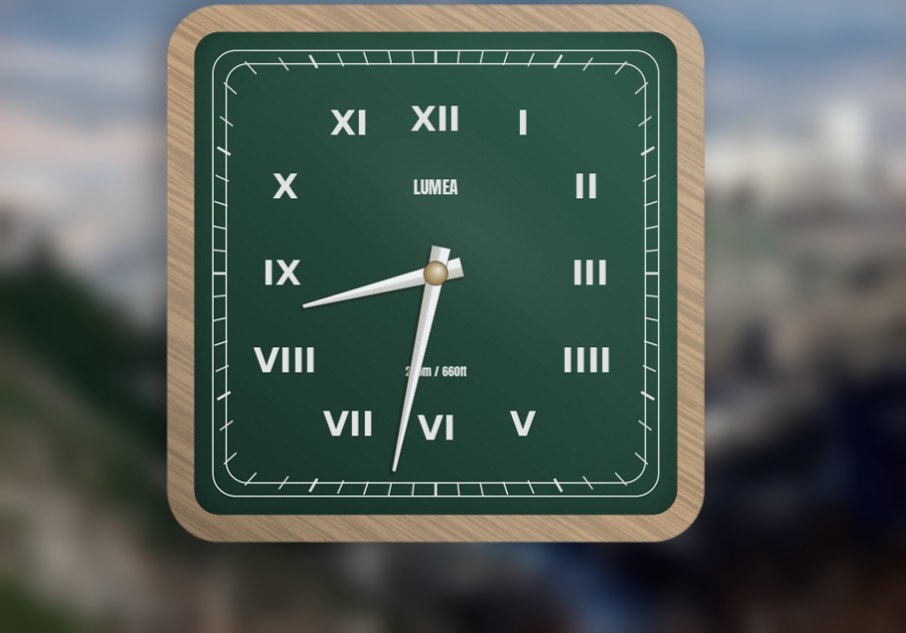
8:32
